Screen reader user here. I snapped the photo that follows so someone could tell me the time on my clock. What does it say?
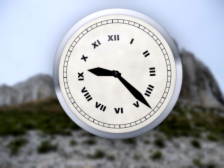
9:23
